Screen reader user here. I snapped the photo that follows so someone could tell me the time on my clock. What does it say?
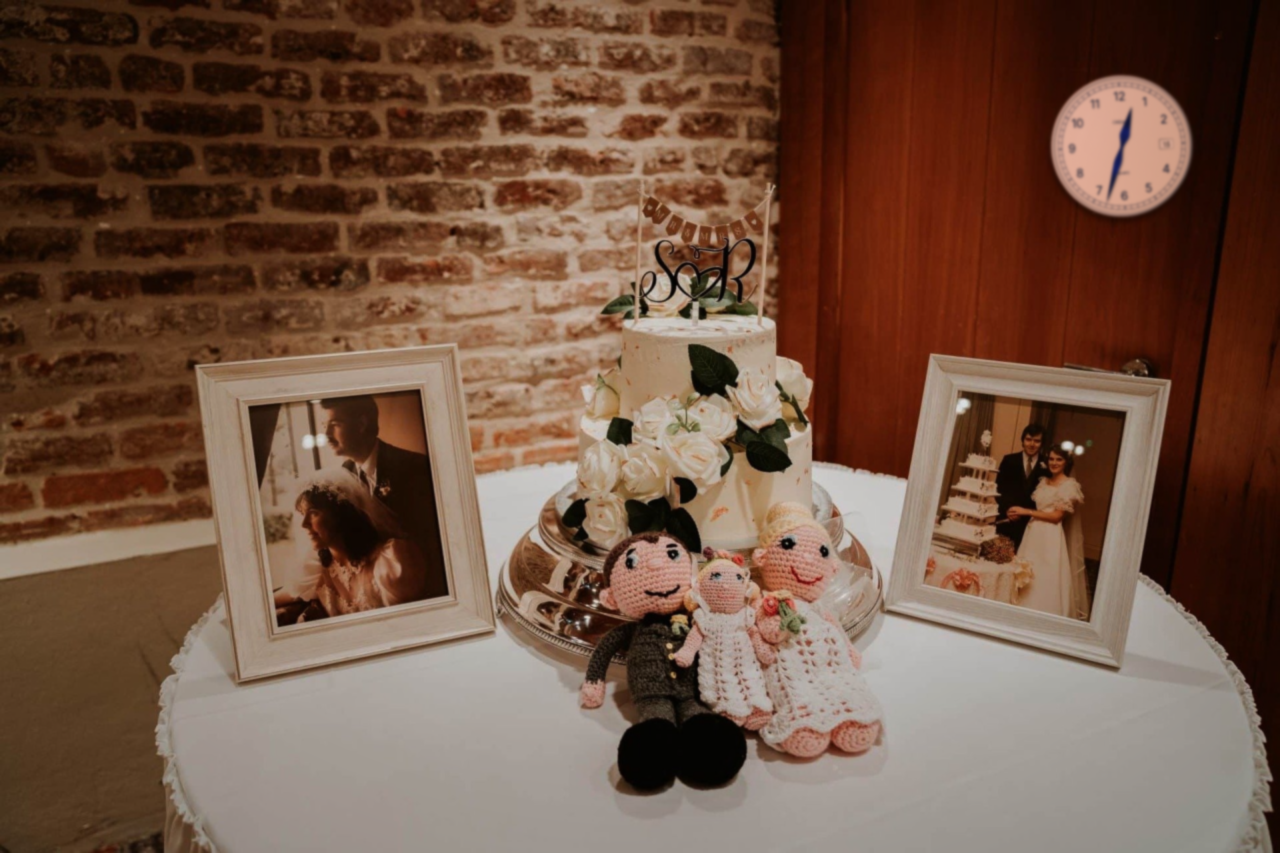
12:33
